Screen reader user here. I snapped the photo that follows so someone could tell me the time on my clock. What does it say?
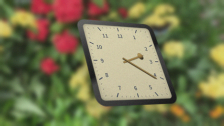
2:21
